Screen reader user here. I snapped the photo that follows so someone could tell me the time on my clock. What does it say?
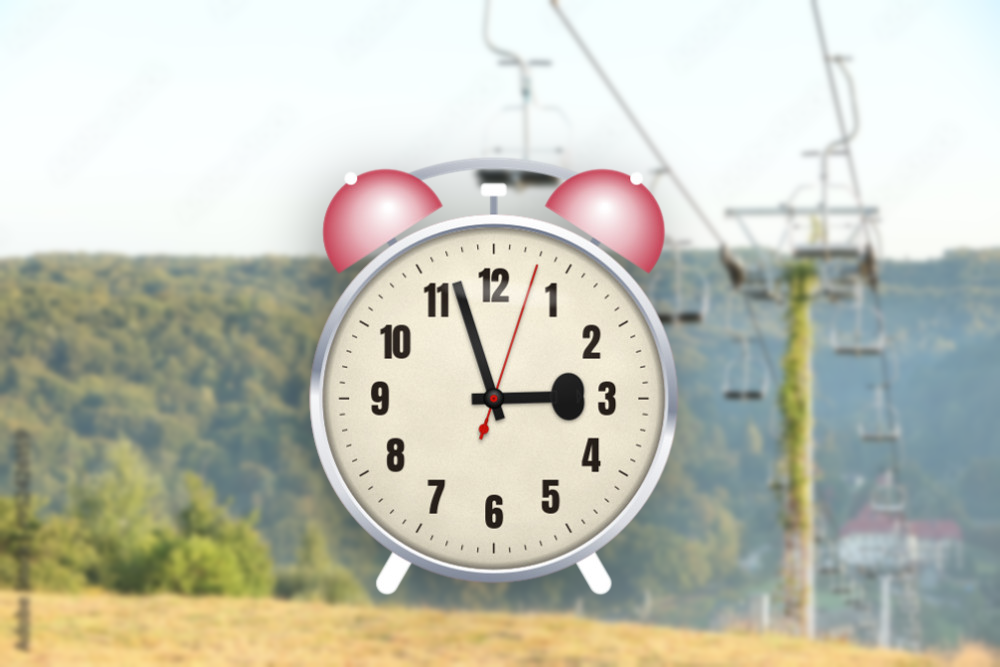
2:57:03
